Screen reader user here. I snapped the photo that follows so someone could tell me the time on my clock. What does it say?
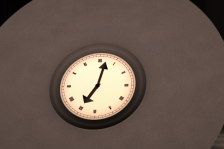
7:02
